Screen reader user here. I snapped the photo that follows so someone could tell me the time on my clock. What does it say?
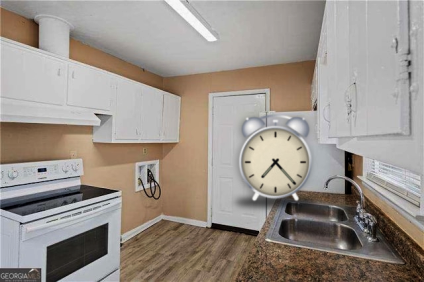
7:23
